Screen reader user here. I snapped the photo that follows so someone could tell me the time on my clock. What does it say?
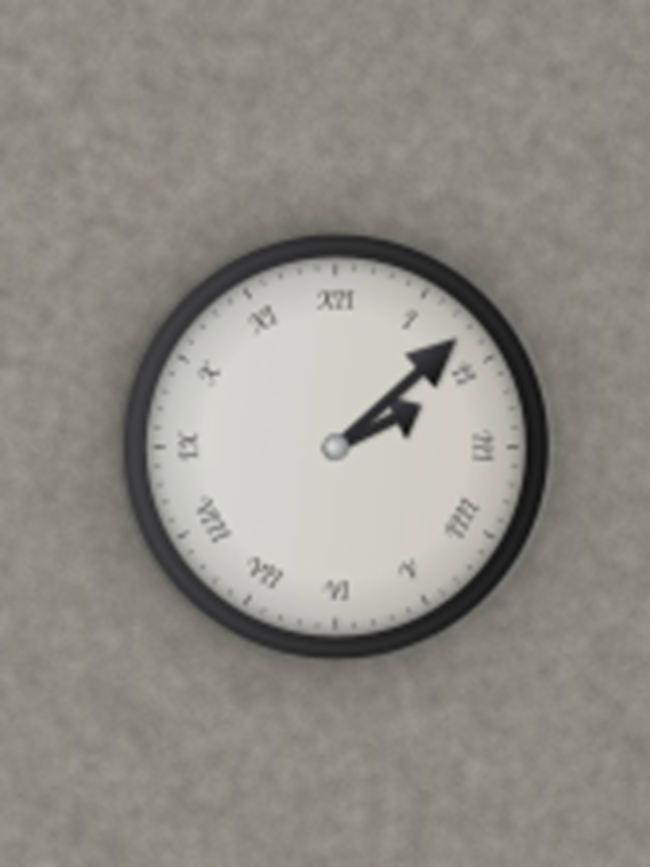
2:08
